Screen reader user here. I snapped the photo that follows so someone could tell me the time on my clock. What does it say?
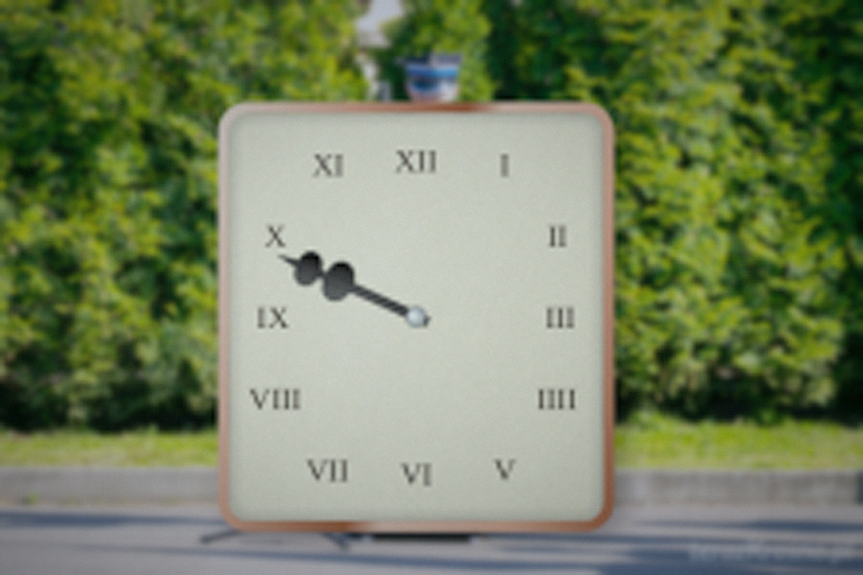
9:49
